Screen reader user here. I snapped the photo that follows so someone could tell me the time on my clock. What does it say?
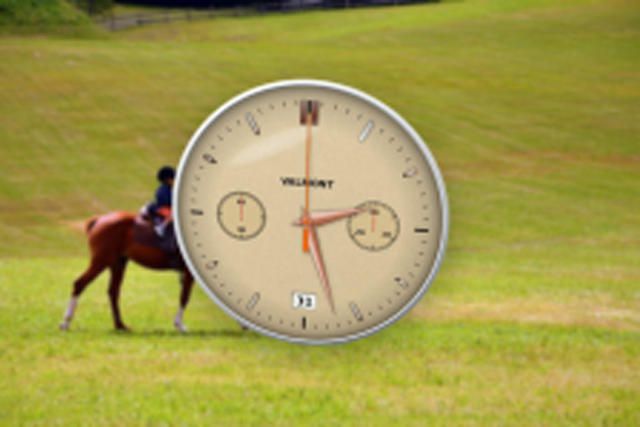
2:27
